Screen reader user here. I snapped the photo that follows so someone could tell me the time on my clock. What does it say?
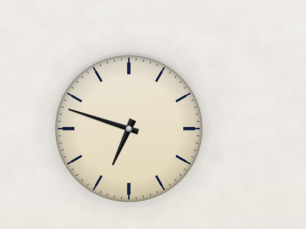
6:48
